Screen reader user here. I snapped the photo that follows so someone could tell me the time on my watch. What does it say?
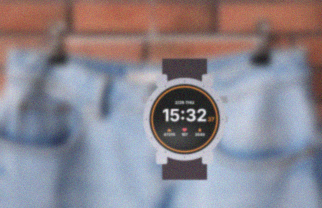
15:32
